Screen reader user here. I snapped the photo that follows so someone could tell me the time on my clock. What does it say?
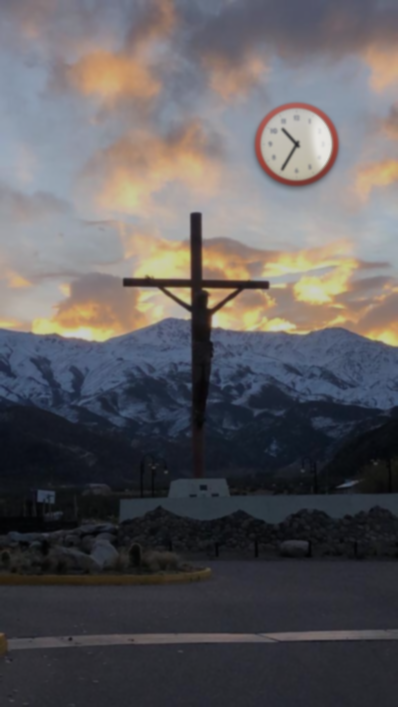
10:35
